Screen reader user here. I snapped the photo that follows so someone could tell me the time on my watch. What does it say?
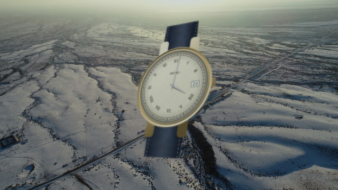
4:01
